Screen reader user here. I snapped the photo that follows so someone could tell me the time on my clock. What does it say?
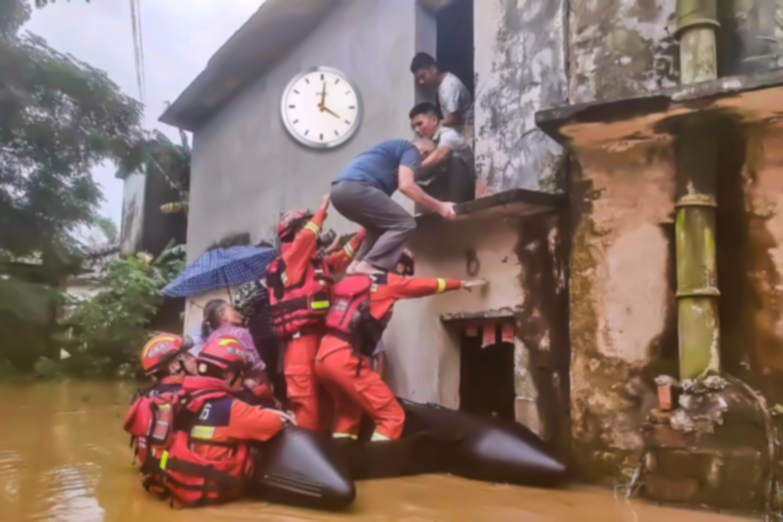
4:01
